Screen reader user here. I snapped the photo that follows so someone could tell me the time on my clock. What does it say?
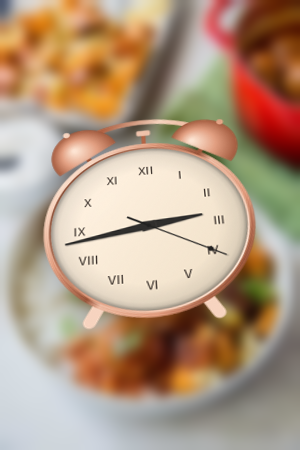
2:43:20
